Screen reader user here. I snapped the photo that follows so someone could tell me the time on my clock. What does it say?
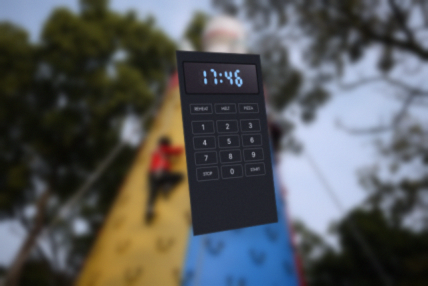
17:46
